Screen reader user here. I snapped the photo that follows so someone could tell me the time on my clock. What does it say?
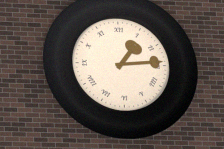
1:14
